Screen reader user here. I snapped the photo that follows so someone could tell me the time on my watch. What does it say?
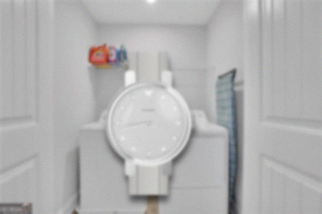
8:43
